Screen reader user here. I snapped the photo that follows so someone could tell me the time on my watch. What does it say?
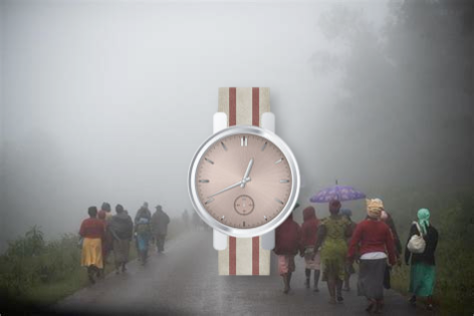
12:41
